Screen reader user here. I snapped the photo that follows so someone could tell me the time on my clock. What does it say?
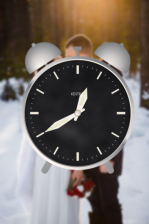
12:40
